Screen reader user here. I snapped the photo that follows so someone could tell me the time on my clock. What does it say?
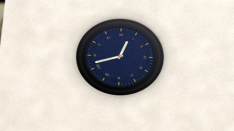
12:42
